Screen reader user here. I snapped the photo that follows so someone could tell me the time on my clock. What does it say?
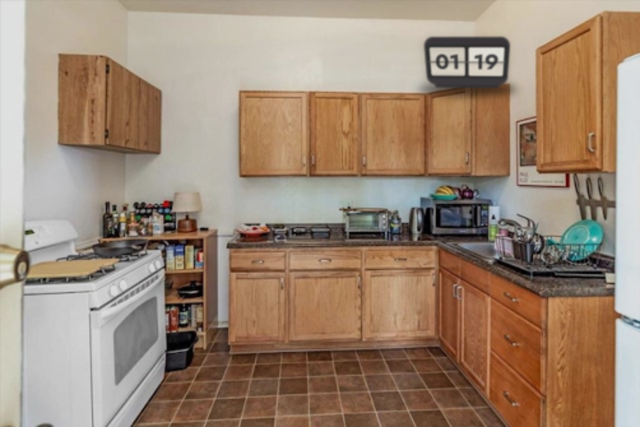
1:19
